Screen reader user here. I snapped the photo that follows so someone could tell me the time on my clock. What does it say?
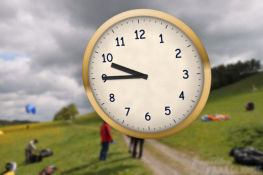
9:45
